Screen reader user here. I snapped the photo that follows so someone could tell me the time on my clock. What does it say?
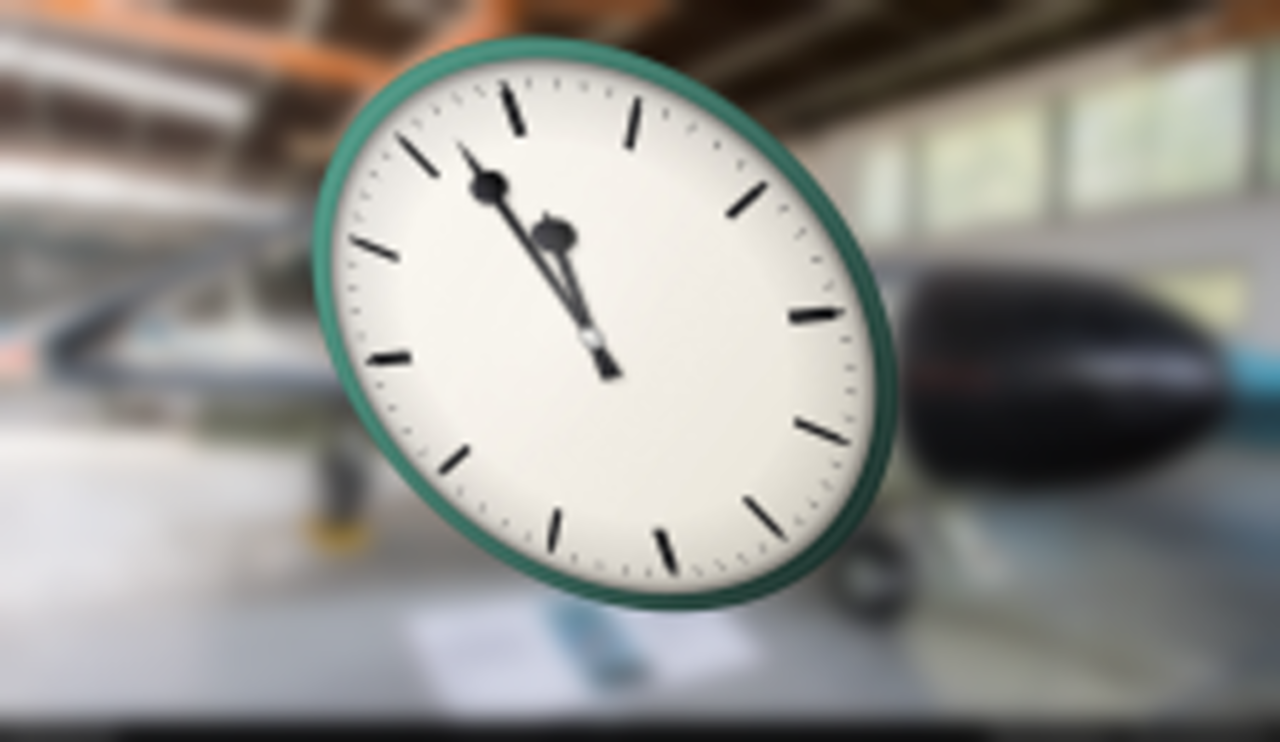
11:57
